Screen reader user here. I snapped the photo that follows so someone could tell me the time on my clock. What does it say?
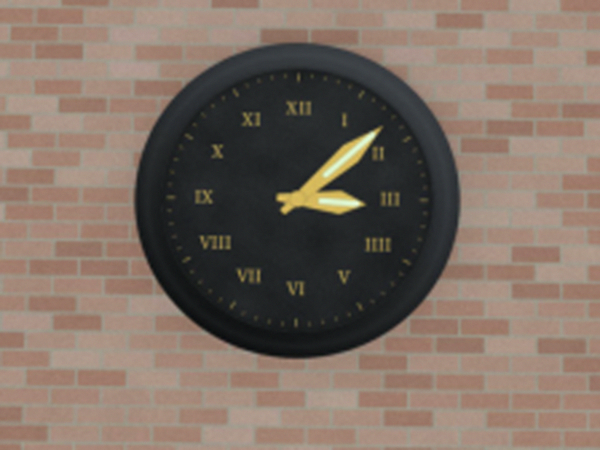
3:08
